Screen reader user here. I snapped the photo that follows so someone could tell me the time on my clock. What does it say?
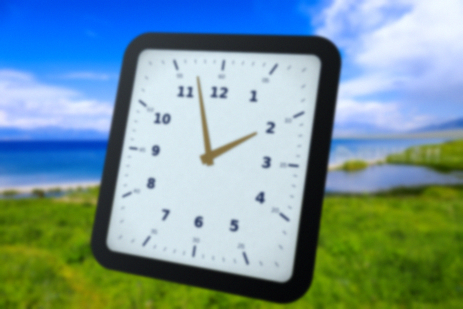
1:57
